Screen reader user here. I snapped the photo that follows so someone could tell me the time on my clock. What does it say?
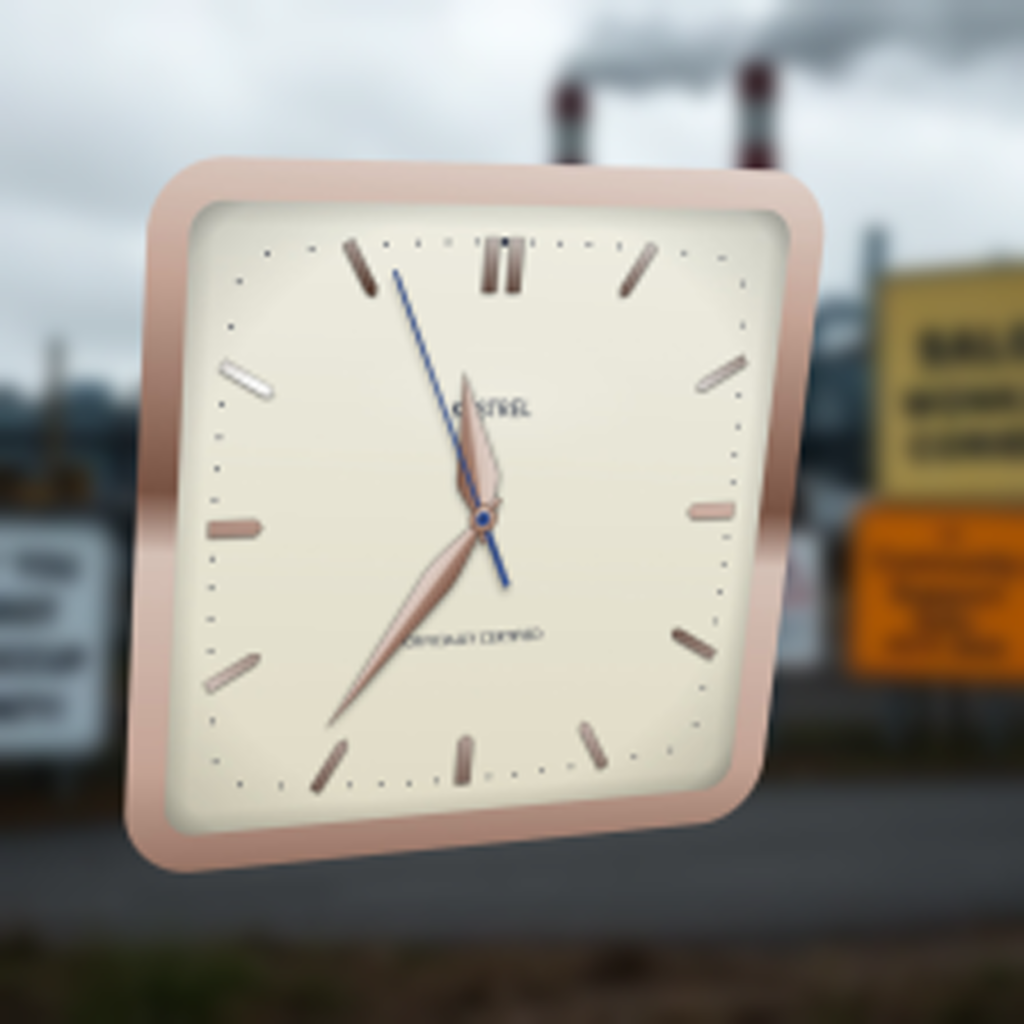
11:35:56
